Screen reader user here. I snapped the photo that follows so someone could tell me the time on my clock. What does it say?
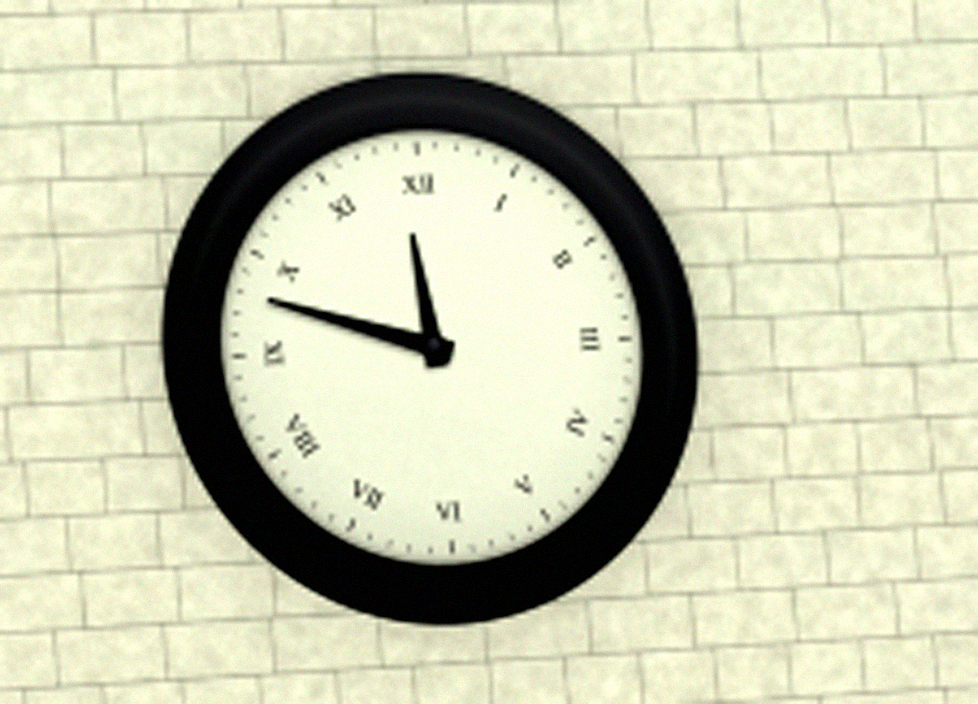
11:48
